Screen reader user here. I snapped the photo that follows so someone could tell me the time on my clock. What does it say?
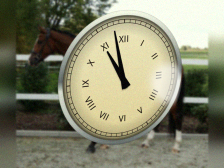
10:58
